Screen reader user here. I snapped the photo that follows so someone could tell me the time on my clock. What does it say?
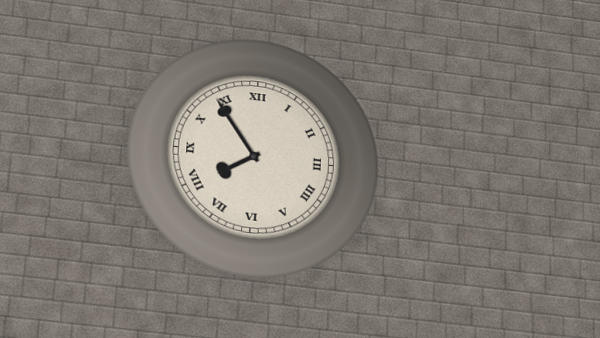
7:54
